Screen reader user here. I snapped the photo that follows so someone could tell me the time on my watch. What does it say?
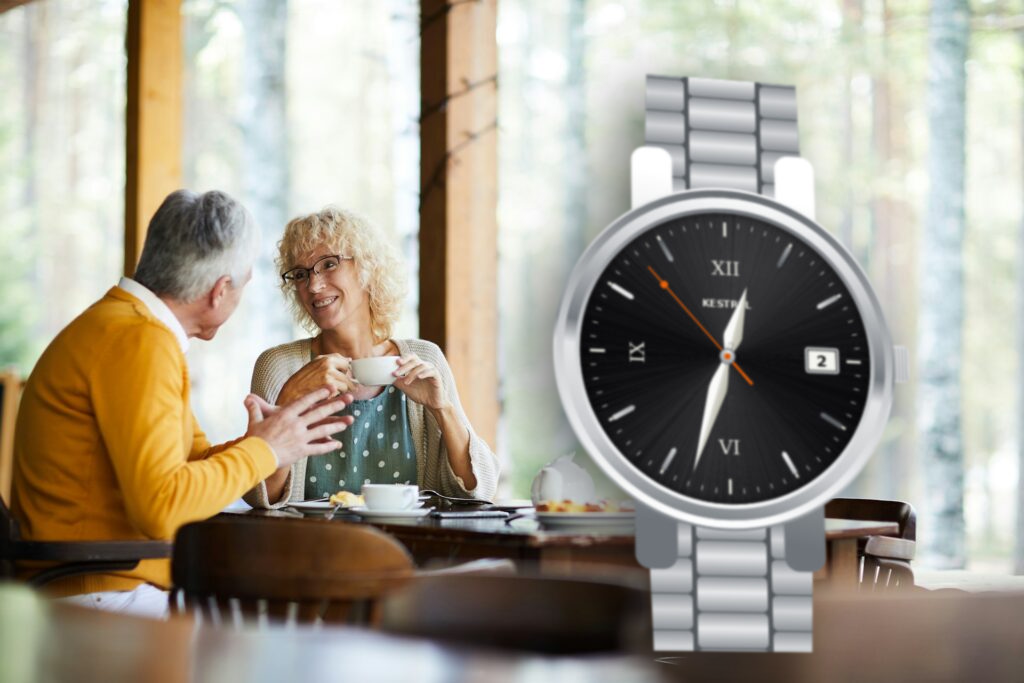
12:32:53
